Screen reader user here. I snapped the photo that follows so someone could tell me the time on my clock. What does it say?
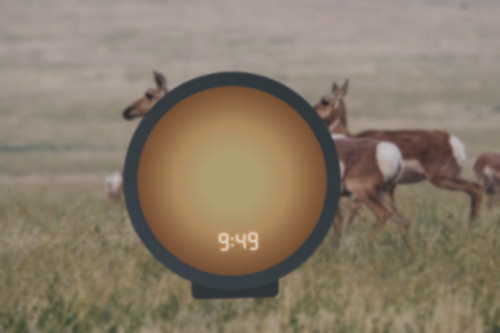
9:49
